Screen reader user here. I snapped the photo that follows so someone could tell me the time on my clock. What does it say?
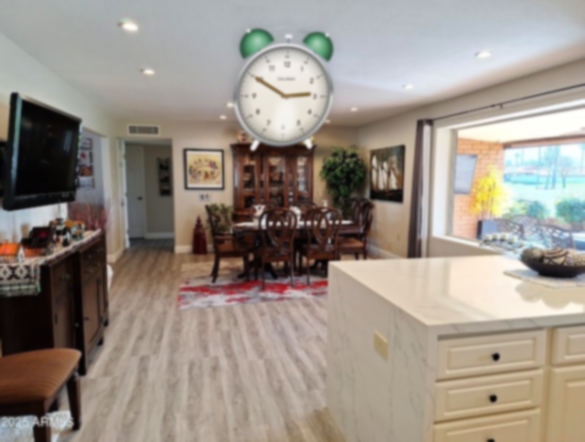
2:50
